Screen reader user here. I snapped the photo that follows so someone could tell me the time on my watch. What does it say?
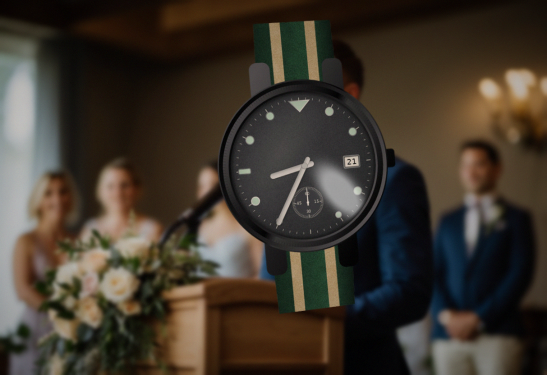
8:35
